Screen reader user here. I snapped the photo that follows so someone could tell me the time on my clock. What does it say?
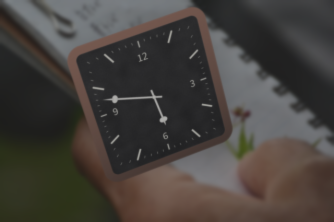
5:48
